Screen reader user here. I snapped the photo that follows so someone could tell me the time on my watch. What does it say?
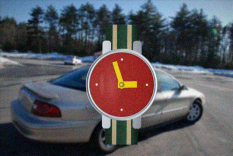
2:57
